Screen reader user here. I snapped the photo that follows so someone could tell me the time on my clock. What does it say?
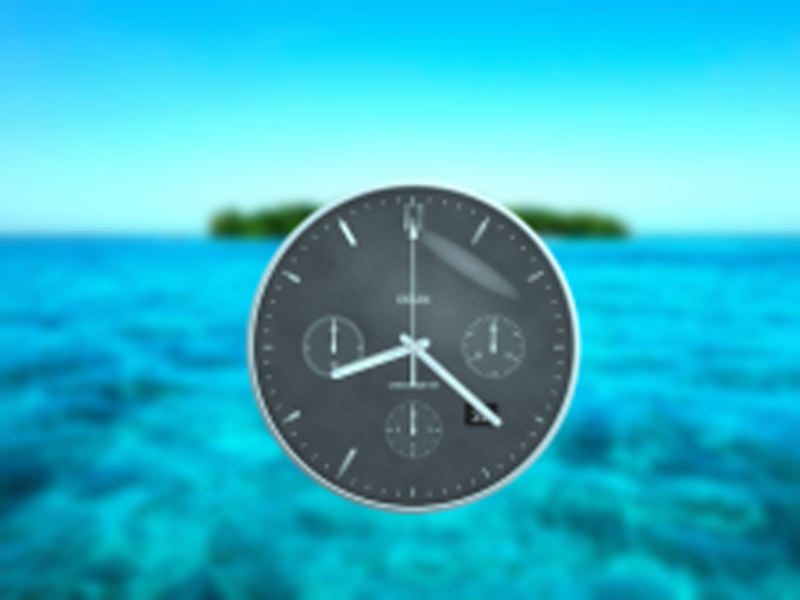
8:22
